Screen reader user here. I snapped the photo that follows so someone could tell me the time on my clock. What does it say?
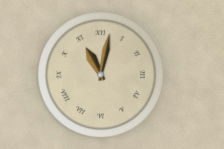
11:02
